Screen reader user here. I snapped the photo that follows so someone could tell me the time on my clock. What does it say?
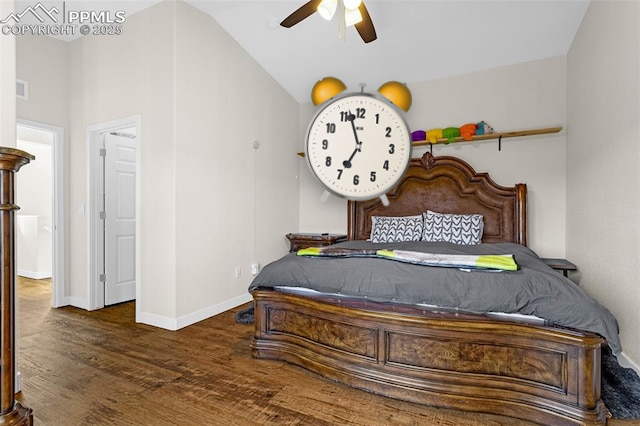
6:57
